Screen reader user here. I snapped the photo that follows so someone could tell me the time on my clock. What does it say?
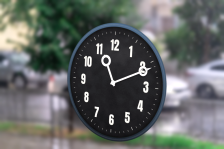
11:11
